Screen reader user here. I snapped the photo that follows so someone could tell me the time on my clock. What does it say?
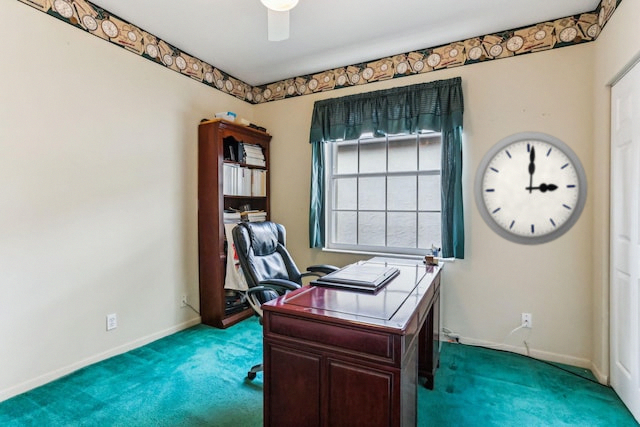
3:01
